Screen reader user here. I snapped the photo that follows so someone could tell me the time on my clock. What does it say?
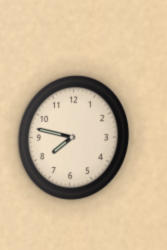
7:47
